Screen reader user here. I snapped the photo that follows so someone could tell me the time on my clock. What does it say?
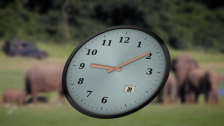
9:09
